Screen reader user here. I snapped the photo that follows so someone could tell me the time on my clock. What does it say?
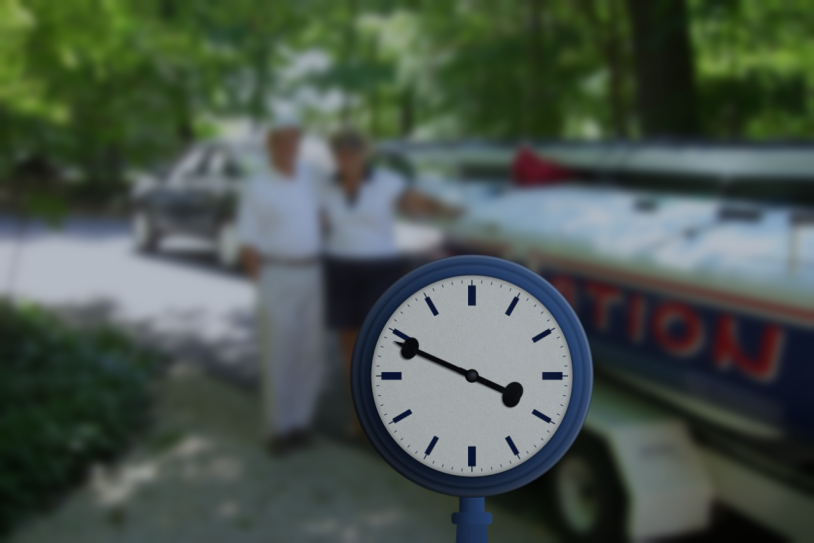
3:49
